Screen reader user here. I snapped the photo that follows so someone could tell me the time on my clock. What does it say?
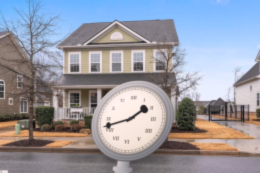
1:42
